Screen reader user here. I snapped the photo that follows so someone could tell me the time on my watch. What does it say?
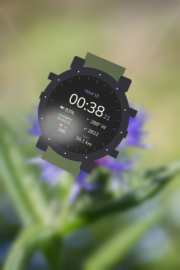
0:38
